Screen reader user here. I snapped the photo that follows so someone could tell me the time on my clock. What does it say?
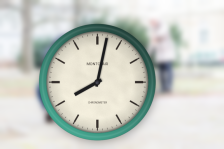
8:02
